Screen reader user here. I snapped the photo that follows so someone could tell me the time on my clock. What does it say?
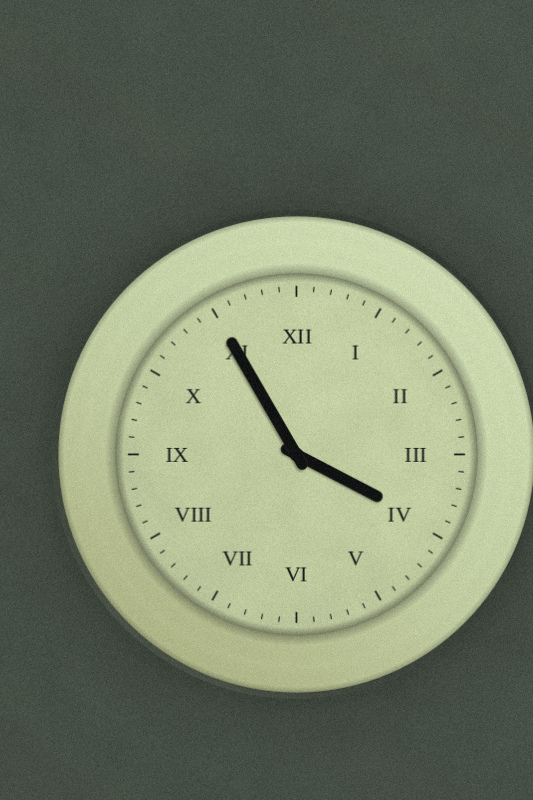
3:55
